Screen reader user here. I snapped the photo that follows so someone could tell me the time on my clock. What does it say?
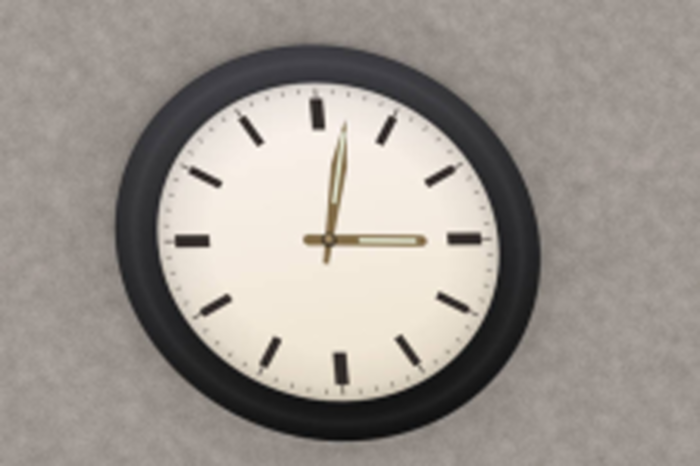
3:02
